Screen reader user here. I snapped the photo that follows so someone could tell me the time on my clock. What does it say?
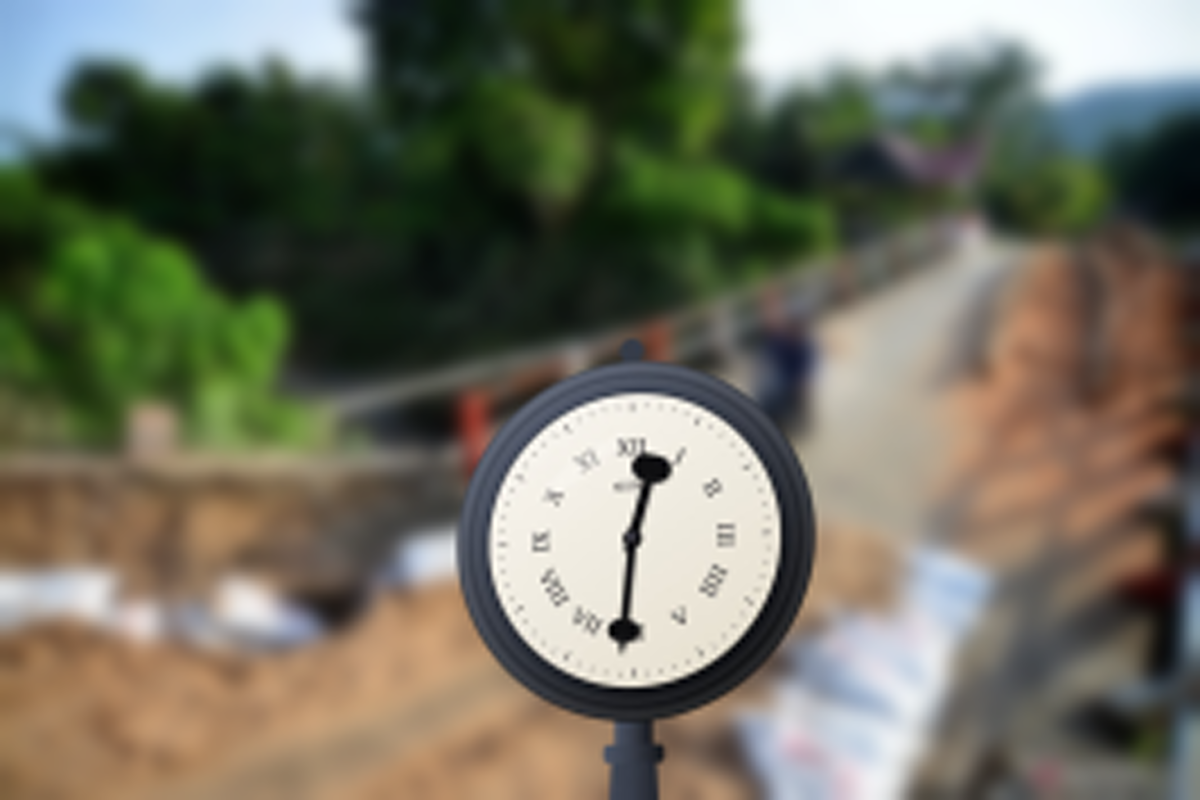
12:31
